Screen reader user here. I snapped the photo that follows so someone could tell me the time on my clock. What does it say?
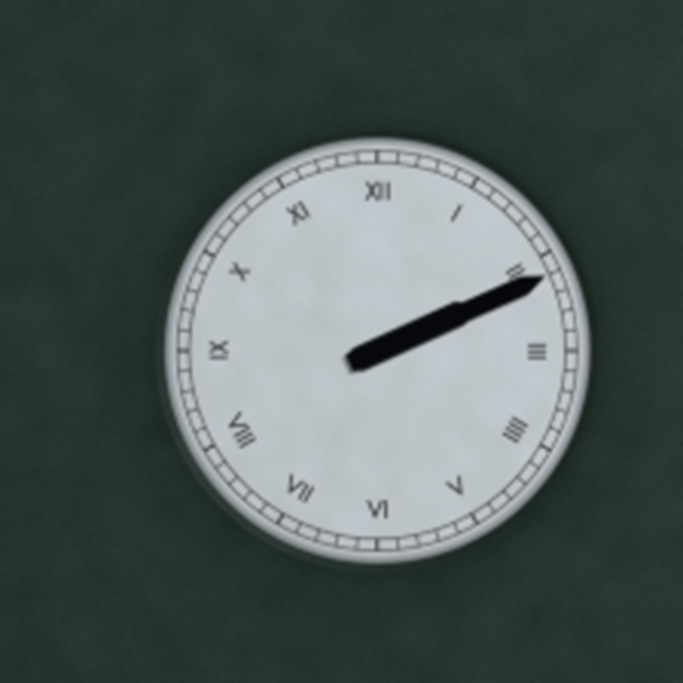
2:11
